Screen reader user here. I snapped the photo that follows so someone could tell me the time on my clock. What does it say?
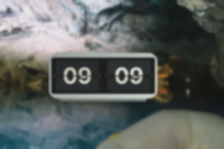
9:09
